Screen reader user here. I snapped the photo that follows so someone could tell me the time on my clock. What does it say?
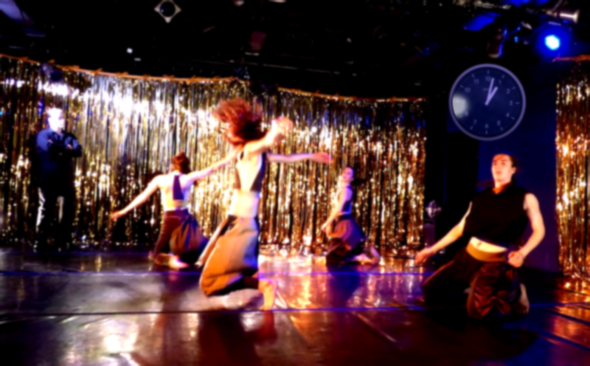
1:02
